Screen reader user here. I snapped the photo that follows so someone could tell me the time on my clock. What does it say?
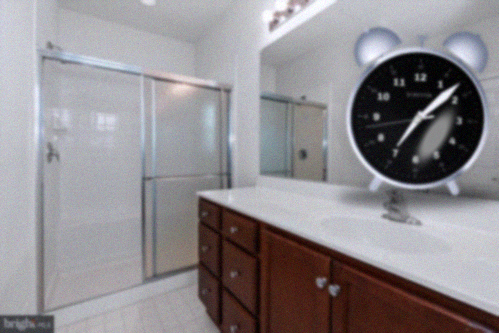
7:07:43
